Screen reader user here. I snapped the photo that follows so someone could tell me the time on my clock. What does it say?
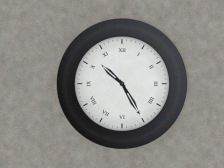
10:25
